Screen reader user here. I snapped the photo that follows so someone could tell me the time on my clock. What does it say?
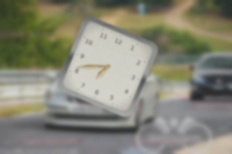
6:41
